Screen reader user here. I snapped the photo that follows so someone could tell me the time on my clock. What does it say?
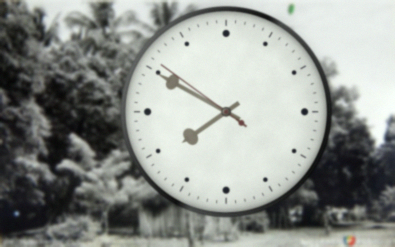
7:49:51
